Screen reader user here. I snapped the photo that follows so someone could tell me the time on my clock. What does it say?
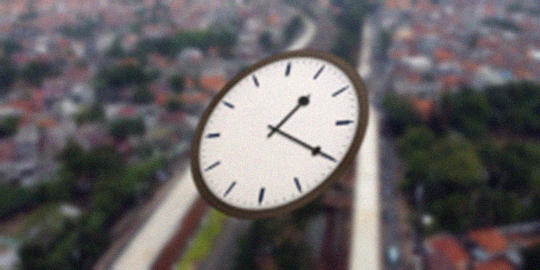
1:20
